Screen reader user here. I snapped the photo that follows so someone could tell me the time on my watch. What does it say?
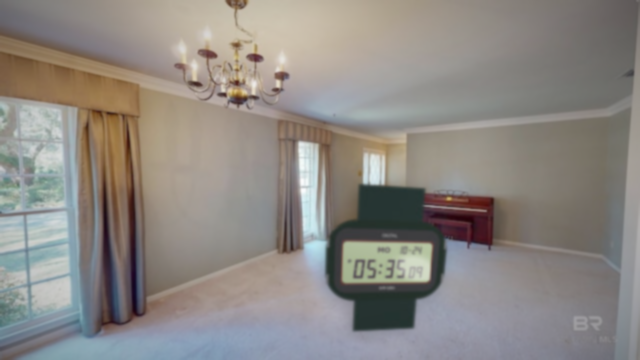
5:35
